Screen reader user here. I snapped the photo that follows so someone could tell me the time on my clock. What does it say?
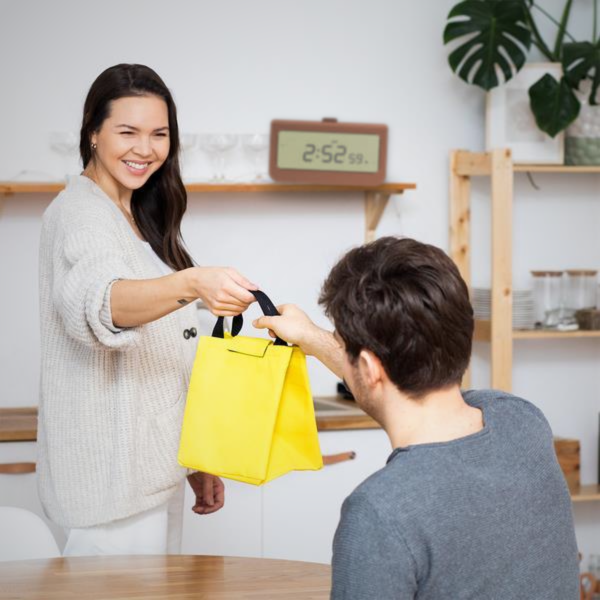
2:52
